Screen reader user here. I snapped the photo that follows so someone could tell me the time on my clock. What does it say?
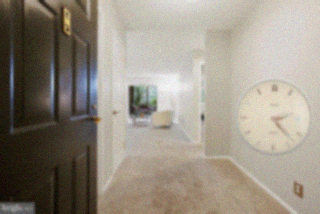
2:23
